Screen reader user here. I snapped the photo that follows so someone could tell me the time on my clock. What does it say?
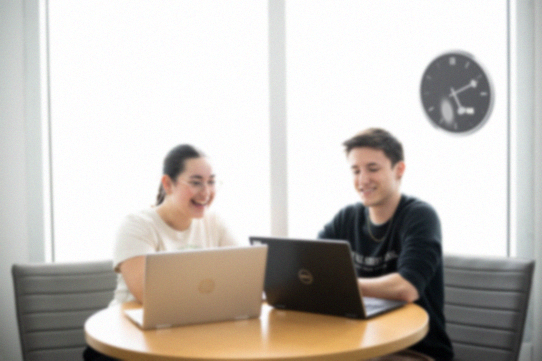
5:11
